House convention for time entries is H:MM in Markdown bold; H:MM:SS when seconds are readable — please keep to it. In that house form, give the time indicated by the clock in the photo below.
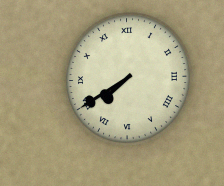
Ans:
**7:40**
